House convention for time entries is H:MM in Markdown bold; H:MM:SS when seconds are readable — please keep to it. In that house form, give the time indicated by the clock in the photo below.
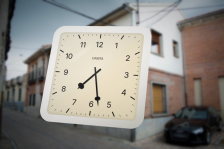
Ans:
**7:28**
